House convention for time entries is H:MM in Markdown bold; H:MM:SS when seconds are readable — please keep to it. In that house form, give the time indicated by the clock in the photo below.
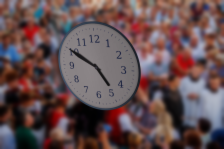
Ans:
**4:50**
